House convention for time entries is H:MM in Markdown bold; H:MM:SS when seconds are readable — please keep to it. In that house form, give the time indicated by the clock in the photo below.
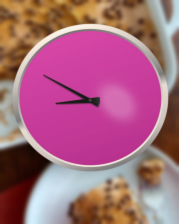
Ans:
**8:50**
